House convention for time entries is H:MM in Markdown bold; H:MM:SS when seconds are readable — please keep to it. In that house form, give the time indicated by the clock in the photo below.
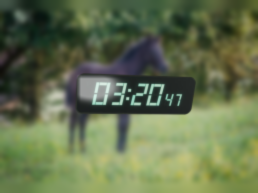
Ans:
**3:20:47**
